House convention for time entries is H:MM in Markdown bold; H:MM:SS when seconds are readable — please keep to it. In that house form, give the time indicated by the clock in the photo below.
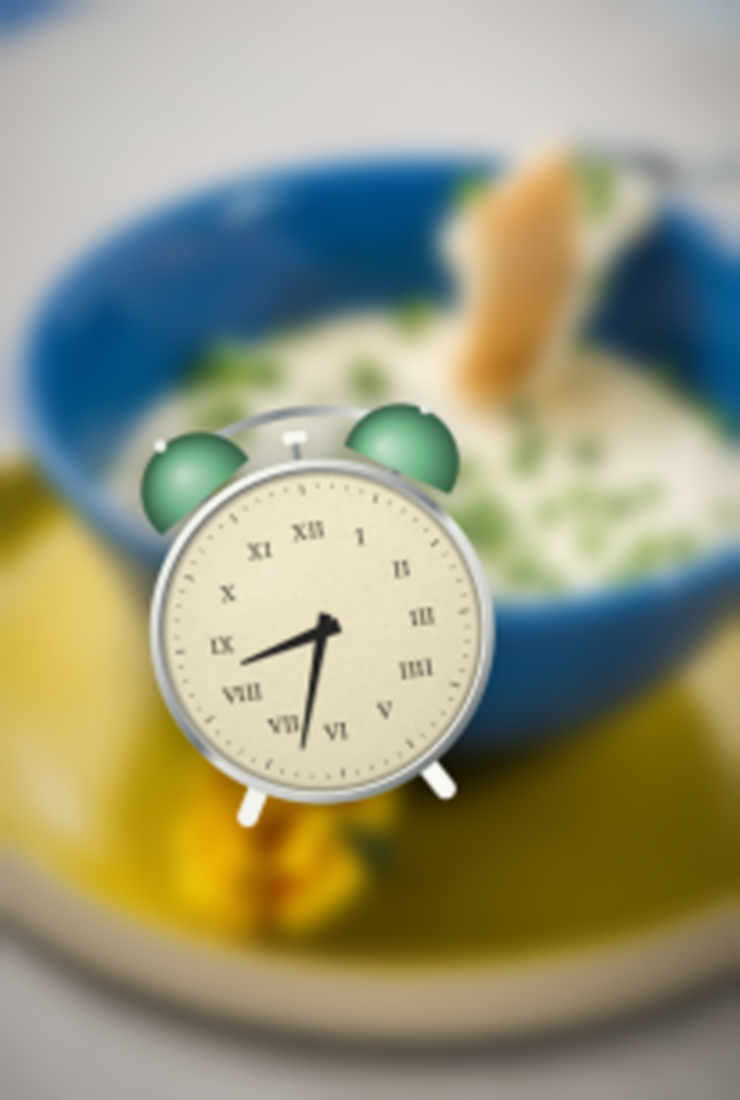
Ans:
**8:33**
